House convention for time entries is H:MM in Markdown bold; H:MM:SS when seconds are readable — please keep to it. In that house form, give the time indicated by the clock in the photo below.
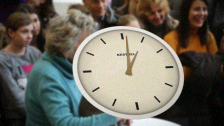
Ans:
**1:01**
